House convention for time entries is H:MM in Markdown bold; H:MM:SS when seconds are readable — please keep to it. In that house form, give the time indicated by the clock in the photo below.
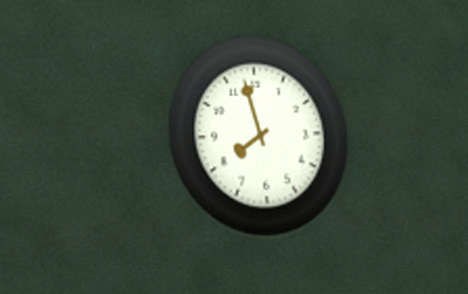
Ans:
**7:58**
